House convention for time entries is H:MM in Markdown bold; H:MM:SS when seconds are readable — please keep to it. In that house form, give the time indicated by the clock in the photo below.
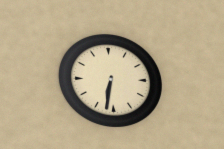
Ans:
**6:32**
